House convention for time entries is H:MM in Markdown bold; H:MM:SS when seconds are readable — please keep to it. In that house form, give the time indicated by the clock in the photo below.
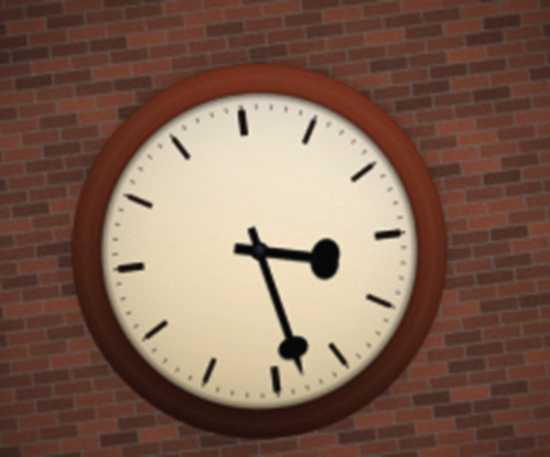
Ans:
**3:28**
